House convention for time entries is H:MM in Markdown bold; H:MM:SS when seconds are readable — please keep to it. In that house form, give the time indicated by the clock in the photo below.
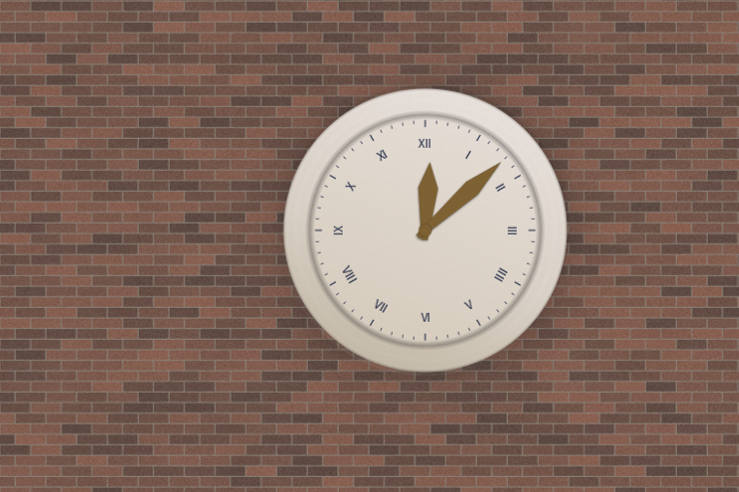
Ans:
**12:08**
